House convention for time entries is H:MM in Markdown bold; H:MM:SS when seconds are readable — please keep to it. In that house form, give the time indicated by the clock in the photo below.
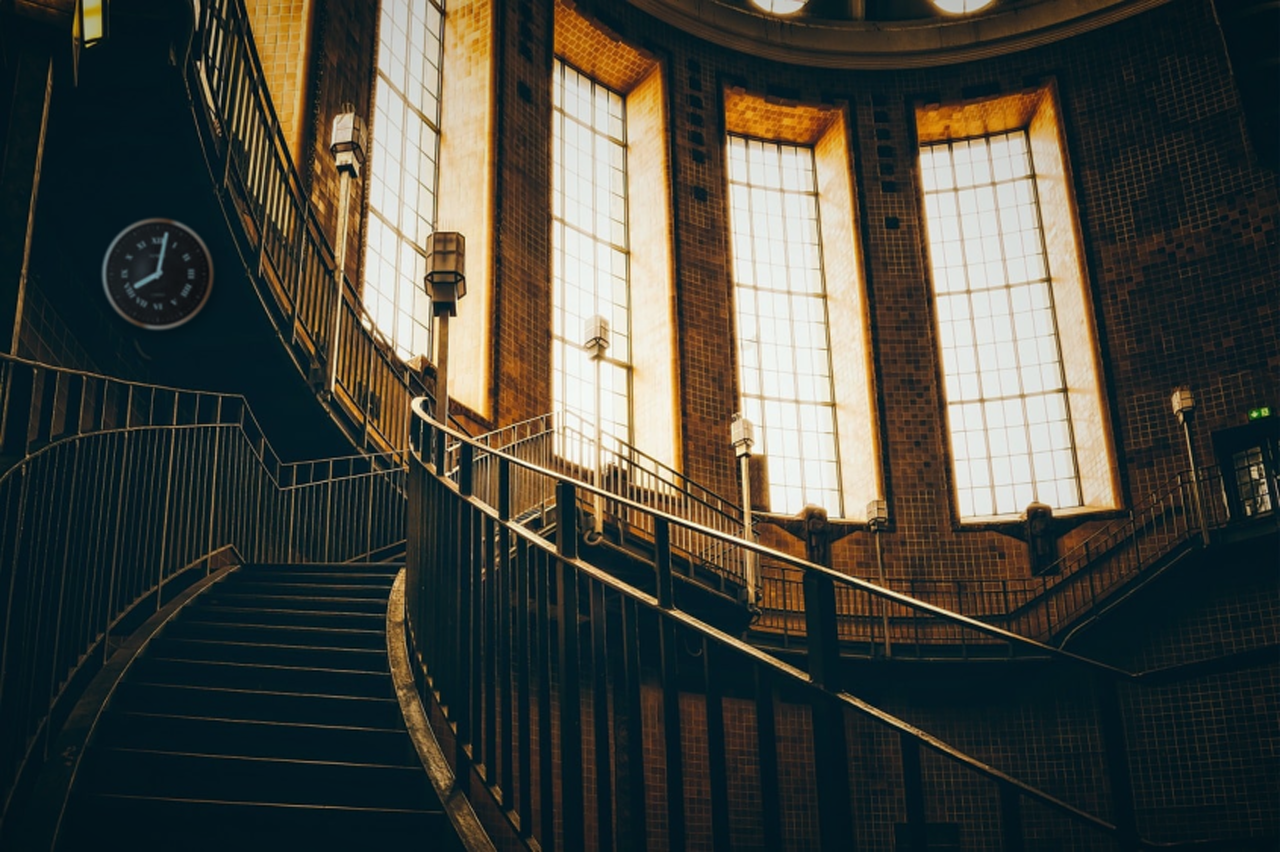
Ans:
**8:02**
